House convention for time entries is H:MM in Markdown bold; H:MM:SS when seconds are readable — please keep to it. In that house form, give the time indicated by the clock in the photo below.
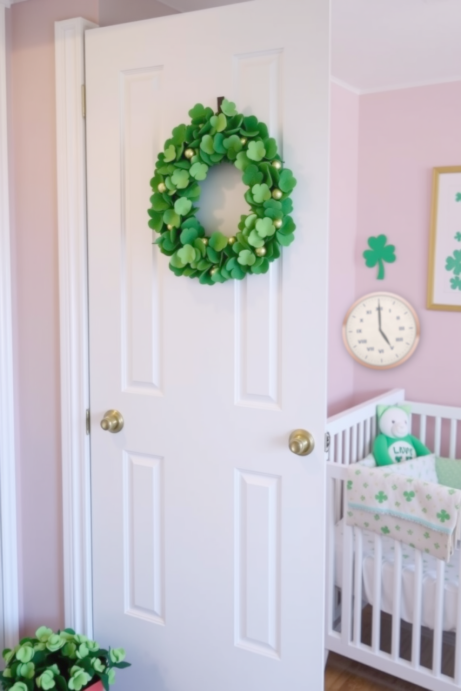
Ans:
**5:00**
